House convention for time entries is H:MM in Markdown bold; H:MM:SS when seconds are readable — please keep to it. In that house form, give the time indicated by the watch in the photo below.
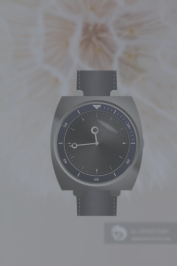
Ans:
**11:44**
